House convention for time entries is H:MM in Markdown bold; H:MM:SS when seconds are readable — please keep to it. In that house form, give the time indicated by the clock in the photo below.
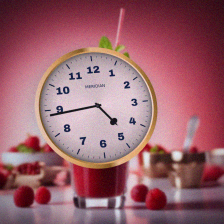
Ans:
**4:44**
